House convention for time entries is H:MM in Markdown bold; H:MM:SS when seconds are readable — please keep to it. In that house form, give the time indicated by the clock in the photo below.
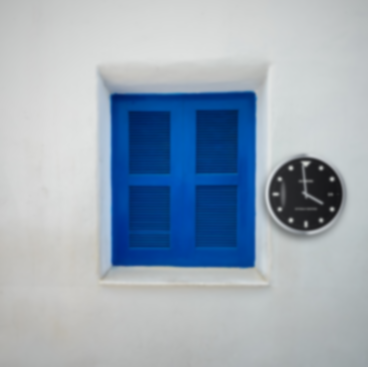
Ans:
**3:59**
